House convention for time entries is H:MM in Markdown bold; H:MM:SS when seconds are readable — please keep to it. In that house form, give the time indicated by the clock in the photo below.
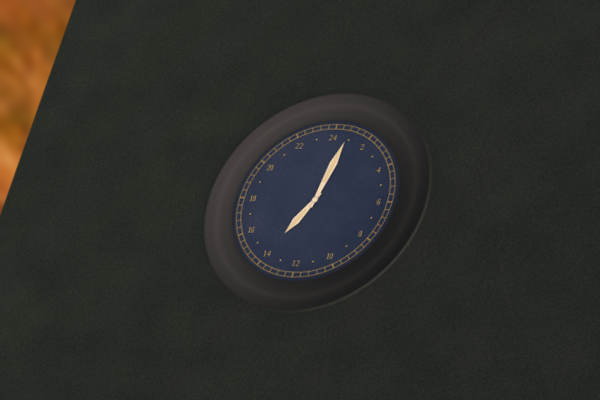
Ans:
**14:02**
